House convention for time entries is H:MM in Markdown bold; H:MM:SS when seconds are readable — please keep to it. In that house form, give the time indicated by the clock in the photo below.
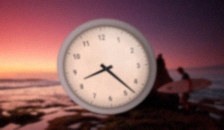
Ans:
**8:23**
